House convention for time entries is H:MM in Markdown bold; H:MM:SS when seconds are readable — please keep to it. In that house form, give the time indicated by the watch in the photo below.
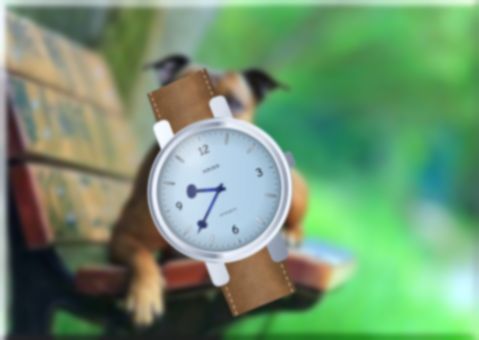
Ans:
**9:38**
